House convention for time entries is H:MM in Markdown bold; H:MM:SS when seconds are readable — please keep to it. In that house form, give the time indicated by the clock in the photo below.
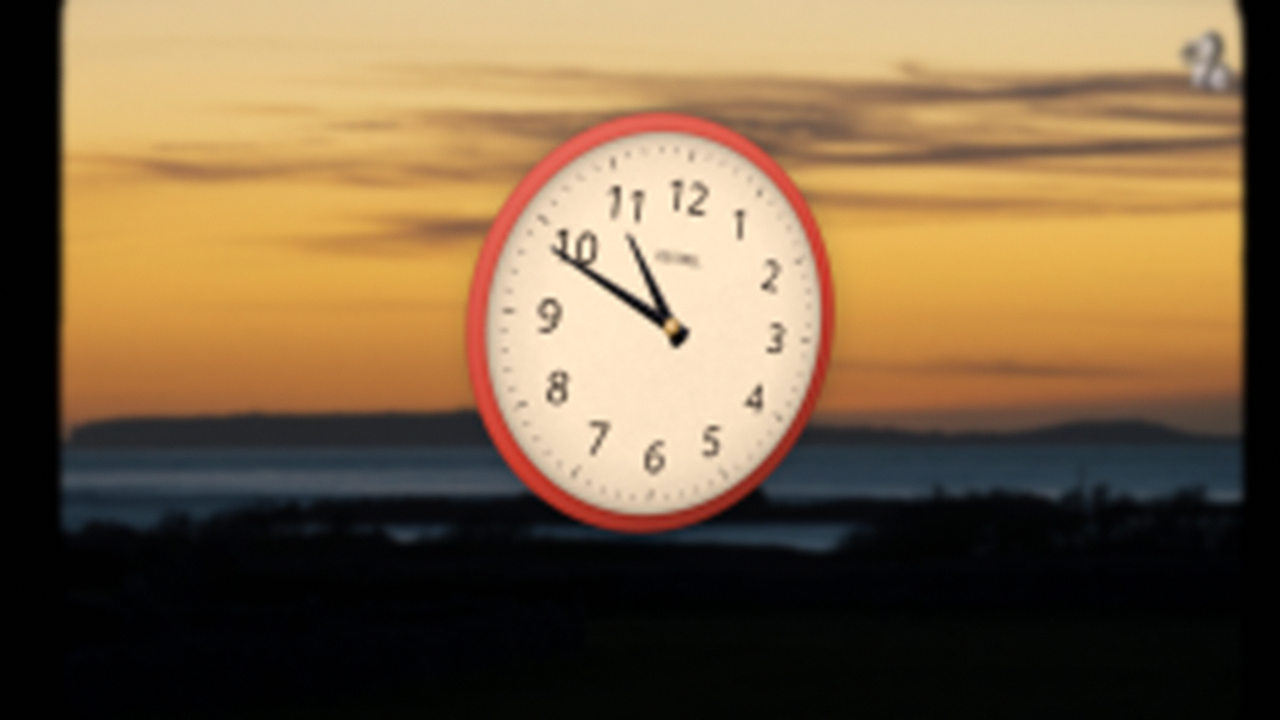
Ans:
**10:49**
